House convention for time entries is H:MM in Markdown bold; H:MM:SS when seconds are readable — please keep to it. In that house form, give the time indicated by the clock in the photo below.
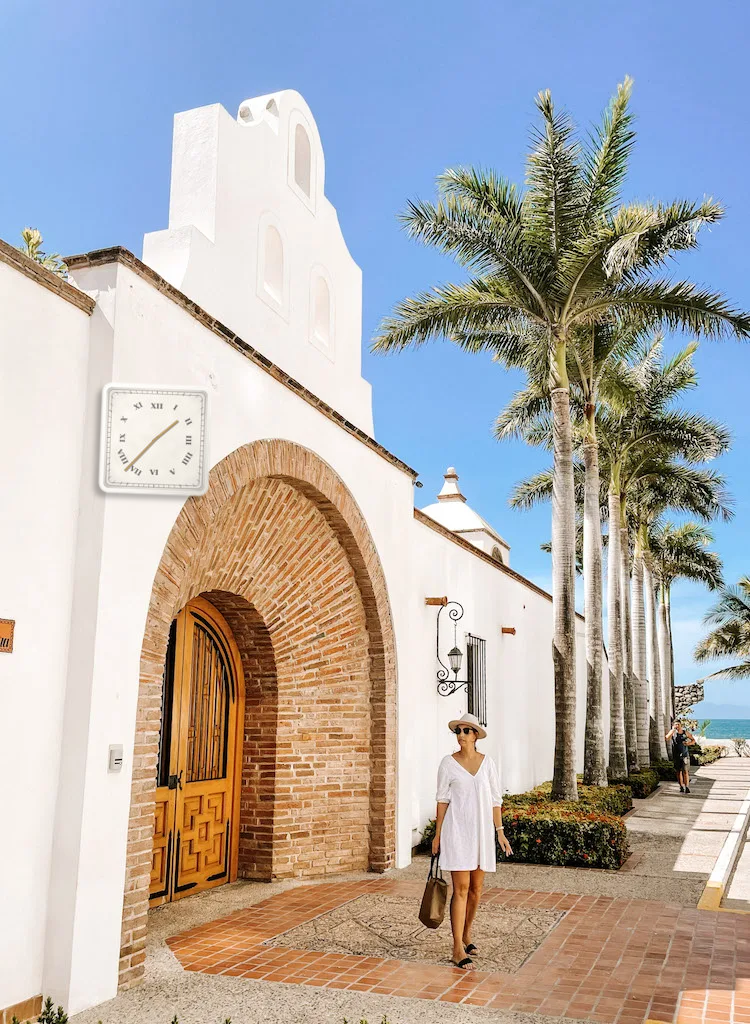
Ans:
**1:37**
